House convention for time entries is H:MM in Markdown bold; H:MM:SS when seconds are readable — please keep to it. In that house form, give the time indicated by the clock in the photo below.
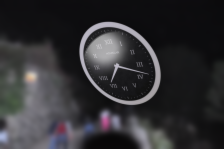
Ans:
**7:18**
